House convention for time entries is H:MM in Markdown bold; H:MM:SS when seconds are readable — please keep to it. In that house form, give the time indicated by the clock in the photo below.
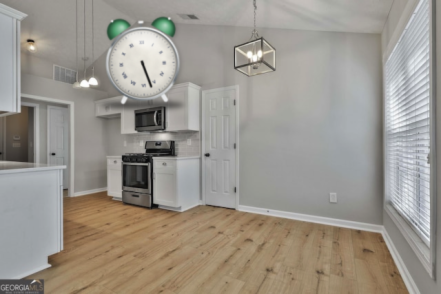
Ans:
**5:27**
